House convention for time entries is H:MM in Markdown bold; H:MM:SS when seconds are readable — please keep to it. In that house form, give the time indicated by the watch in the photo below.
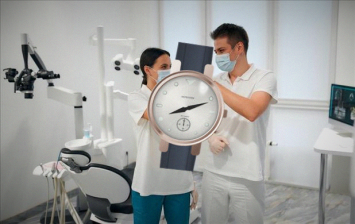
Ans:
**8:11**
